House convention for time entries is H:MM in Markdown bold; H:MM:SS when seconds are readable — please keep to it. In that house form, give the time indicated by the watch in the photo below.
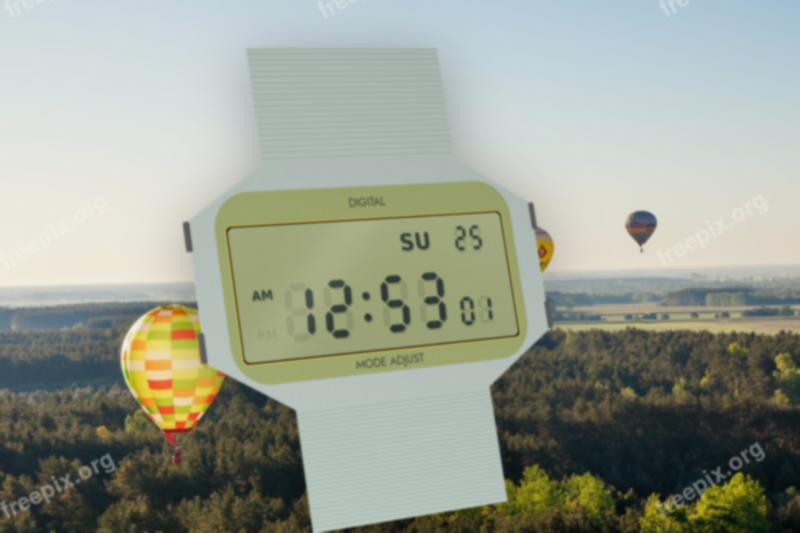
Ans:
**12:53:01**
